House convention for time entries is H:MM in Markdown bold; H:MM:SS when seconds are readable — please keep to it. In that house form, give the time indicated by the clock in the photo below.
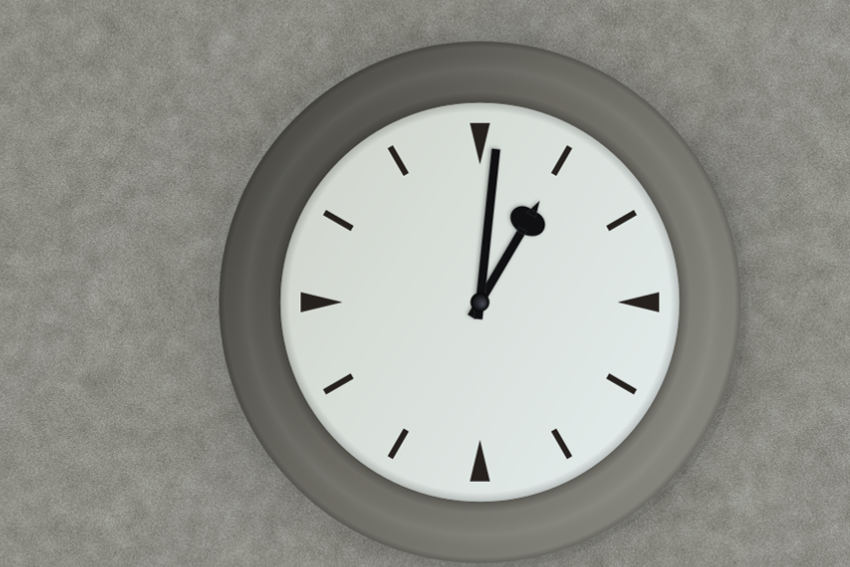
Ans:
**1:01**
